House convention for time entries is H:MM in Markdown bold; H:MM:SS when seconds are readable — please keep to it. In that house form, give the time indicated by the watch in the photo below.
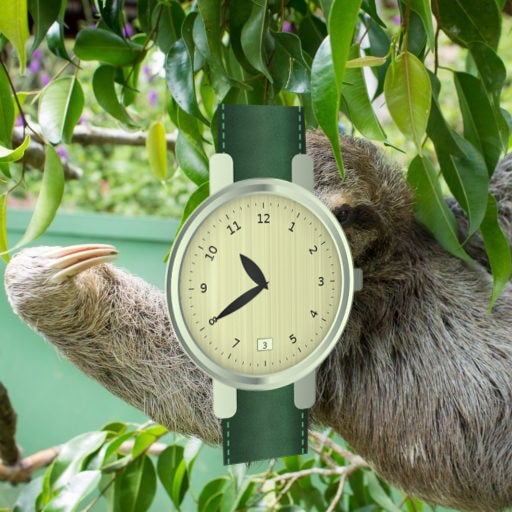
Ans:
**10:40**
